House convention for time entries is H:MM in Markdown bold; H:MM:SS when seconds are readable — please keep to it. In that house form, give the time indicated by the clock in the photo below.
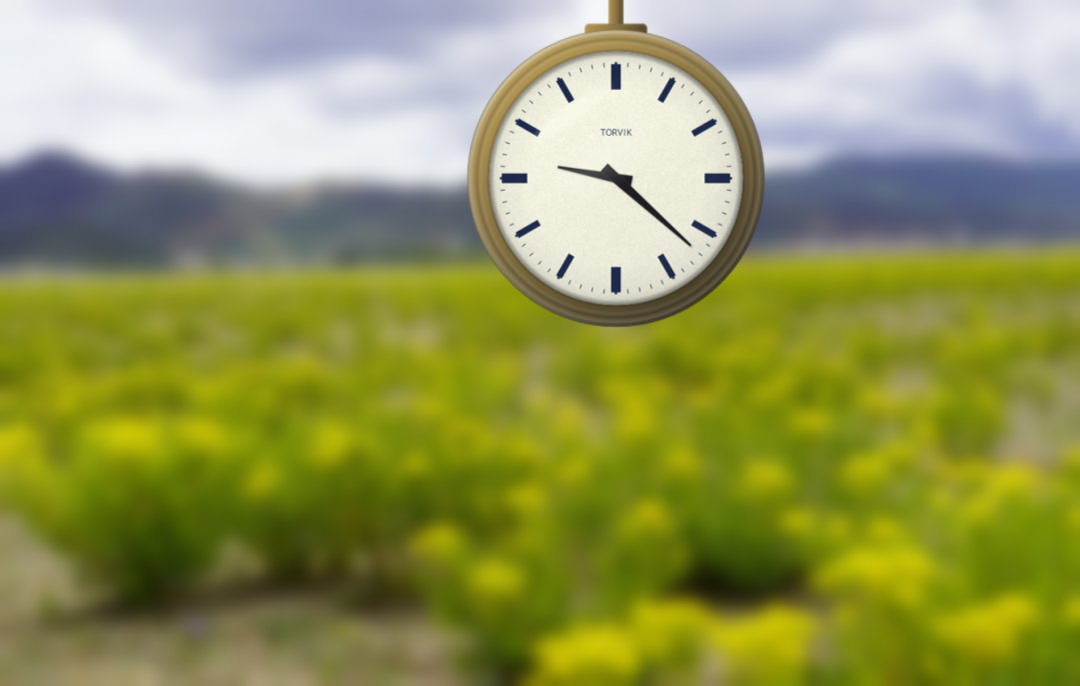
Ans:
**9:22**
